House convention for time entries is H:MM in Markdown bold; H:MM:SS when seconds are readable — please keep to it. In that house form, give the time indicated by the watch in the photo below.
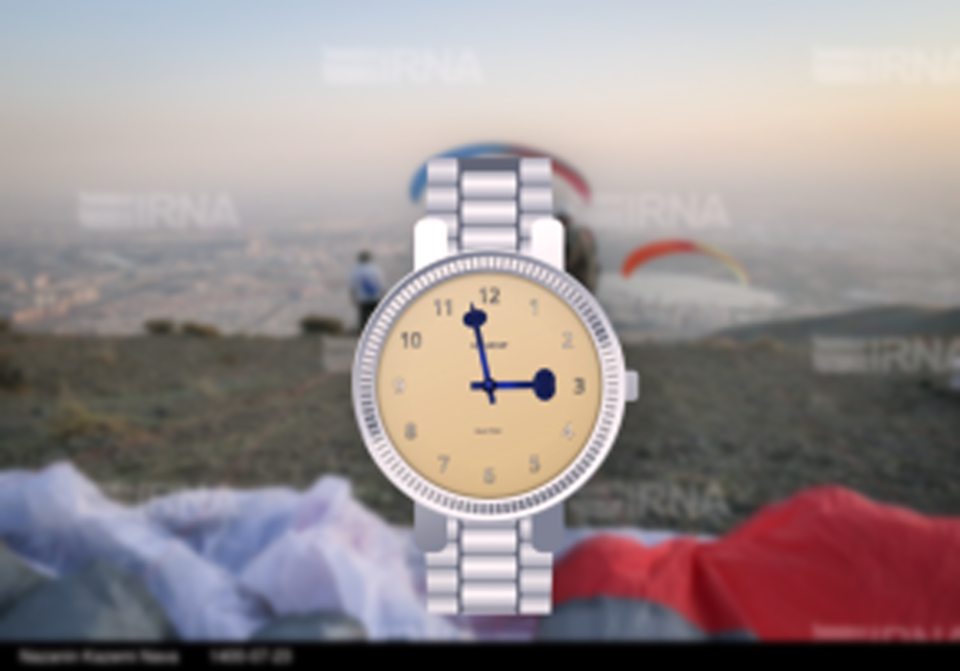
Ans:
**2:58**
